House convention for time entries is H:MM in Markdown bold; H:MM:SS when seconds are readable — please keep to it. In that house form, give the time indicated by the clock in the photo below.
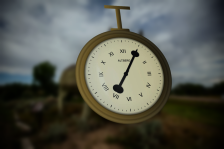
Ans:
**7:05**
